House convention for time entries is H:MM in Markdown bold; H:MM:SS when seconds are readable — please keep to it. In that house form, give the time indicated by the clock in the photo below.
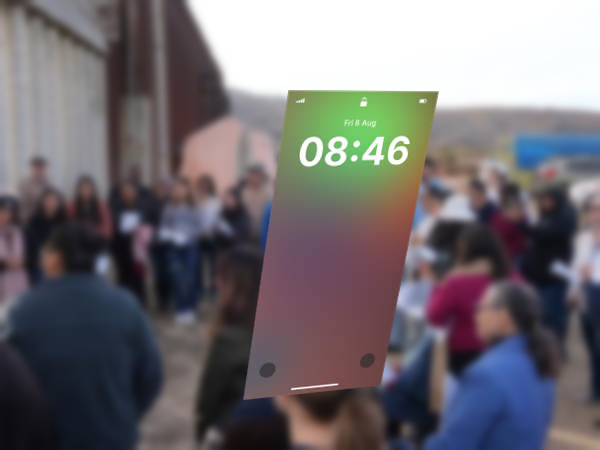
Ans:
**8:46**
